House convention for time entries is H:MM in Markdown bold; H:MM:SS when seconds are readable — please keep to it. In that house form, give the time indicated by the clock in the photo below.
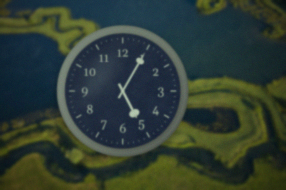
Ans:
**5:05**
